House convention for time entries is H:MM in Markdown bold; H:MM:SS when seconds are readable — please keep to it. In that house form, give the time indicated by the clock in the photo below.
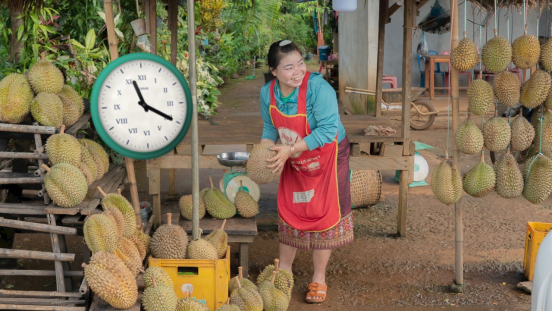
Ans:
**11:20**
